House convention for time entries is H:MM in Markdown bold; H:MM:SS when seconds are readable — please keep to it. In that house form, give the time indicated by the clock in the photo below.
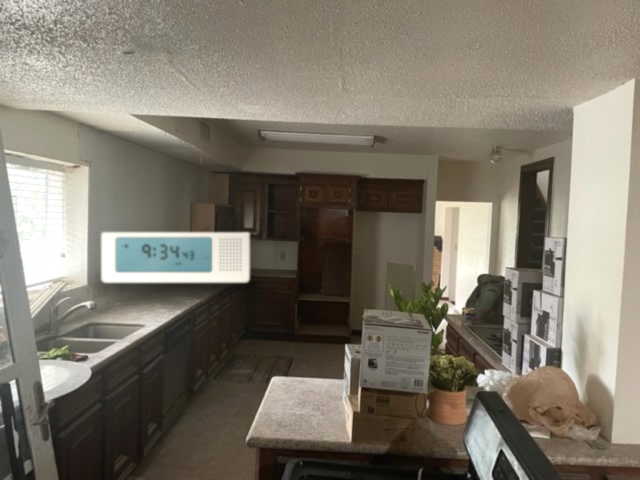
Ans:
**9:34**
